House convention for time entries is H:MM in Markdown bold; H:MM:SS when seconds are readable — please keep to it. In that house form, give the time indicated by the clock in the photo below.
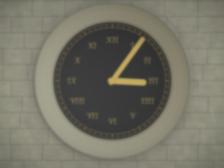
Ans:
**3:06**
